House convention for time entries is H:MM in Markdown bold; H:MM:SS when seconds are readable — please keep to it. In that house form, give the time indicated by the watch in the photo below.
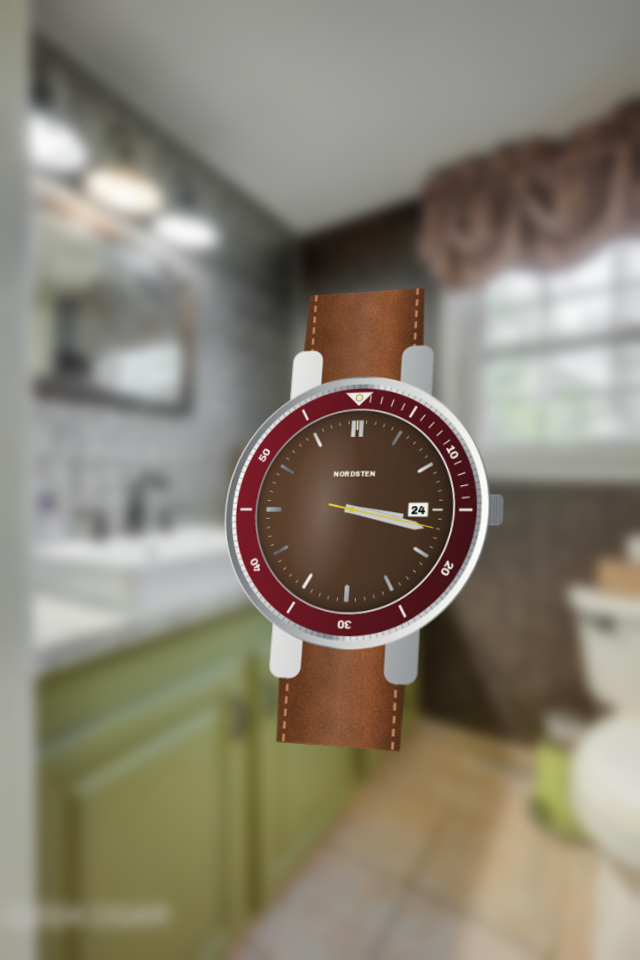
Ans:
**3:17:17**
